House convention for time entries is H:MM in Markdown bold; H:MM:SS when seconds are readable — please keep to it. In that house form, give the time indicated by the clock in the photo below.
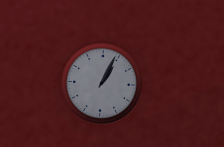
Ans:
**1:04**
